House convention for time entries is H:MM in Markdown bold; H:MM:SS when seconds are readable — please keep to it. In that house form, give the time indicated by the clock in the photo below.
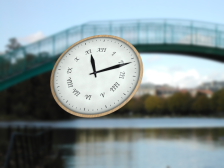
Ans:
**11:11**
